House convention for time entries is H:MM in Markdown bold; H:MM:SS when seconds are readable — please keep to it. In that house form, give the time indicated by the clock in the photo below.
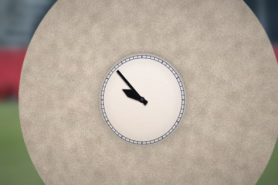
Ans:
**9:53**
